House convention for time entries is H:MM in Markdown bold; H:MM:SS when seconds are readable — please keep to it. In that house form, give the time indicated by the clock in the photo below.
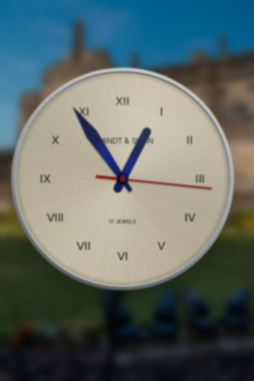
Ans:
**12:54:16**
